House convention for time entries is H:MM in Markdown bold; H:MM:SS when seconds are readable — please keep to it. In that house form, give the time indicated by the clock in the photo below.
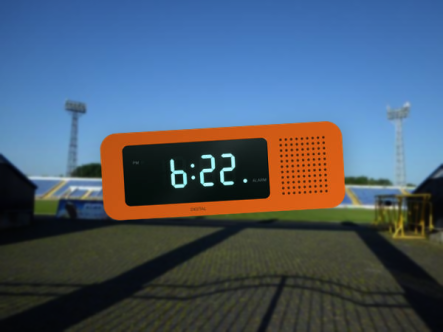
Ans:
**6:22**
